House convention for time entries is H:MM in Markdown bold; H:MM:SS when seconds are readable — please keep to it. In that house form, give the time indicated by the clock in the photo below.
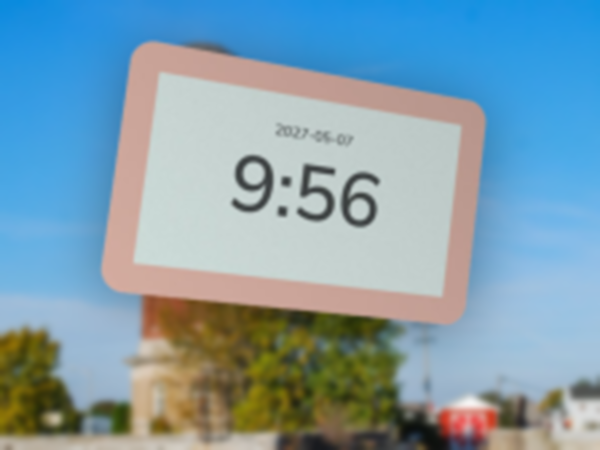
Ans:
**9:56**
